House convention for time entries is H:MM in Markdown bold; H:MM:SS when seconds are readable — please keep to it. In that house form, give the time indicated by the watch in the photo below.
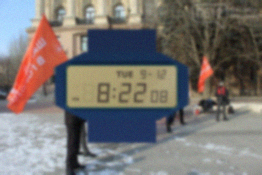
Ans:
**8:22:08**
